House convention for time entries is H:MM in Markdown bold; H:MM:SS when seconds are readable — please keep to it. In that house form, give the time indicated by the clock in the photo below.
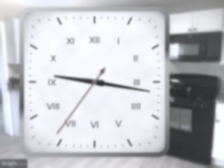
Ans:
**9:16:36**
